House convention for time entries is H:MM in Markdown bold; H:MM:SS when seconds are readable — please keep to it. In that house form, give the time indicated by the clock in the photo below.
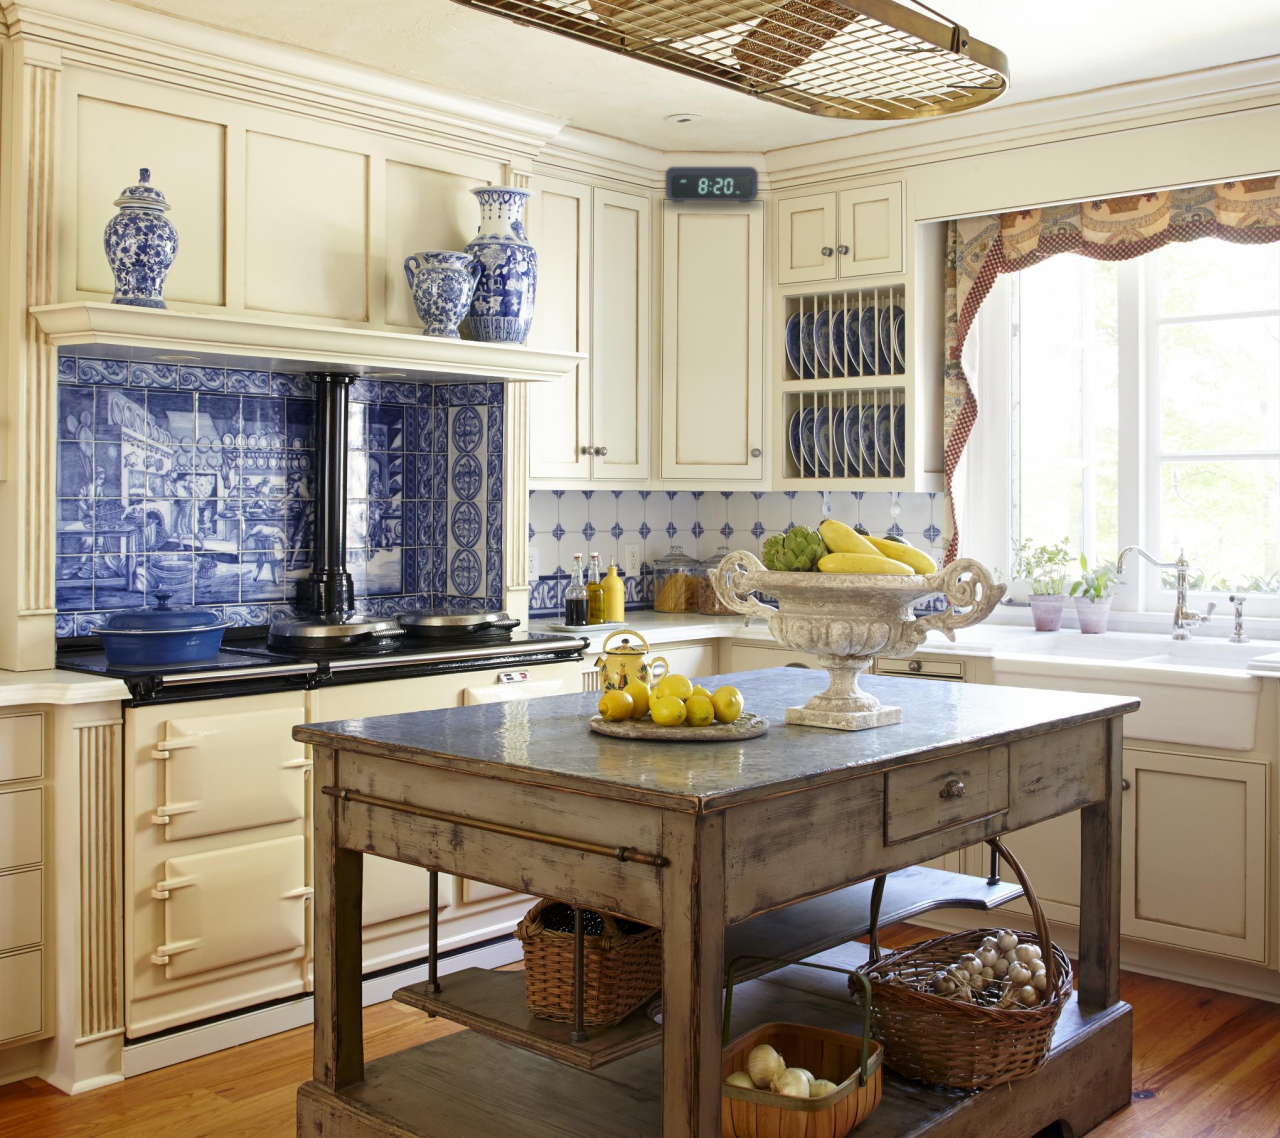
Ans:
**8:20**
